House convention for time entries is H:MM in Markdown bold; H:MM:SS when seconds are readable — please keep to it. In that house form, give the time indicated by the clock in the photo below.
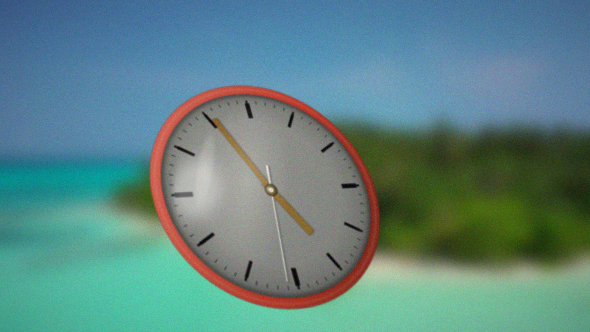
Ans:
**4:55:31**
